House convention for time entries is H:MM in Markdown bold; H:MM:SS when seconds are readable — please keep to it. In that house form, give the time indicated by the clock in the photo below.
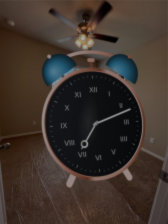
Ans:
**7:12**
